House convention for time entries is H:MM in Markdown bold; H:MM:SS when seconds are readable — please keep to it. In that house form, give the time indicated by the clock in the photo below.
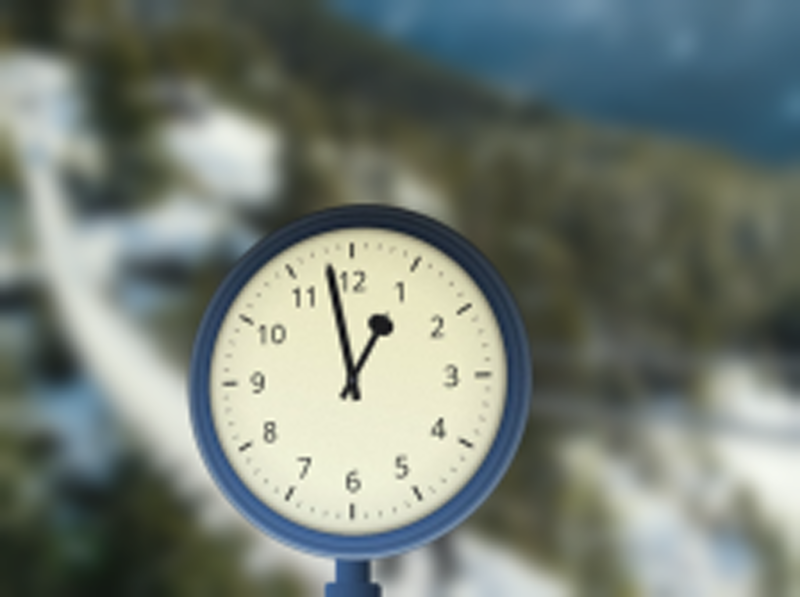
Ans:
**12:58**
